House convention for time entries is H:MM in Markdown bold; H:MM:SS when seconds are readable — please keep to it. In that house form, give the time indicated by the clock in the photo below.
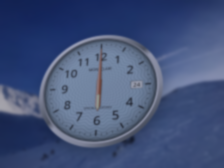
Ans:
**6:00**
